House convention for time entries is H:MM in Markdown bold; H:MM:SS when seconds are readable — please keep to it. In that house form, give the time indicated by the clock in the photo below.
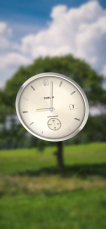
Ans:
**9:02**
